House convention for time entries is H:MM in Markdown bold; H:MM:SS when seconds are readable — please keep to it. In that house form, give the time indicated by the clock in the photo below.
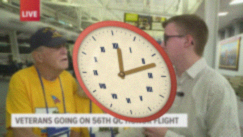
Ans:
**12:12**
